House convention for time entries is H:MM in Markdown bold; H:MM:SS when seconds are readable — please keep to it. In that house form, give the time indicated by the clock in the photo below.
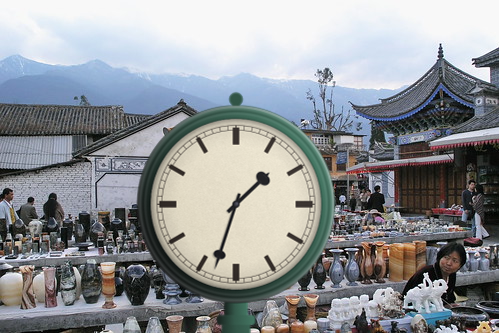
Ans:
**1:33**
